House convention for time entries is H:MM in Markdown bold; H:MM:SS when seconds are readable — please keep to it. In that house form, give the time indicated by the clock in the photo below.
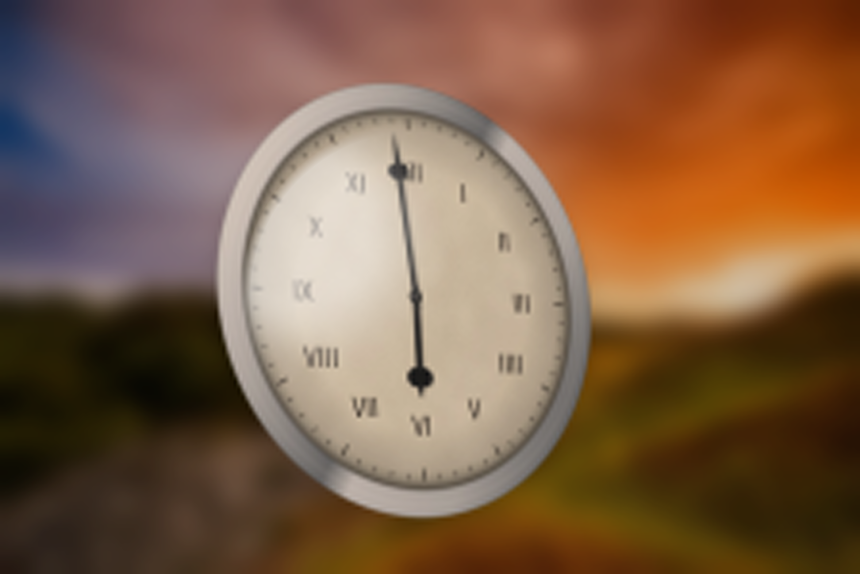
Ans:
**5:59**
